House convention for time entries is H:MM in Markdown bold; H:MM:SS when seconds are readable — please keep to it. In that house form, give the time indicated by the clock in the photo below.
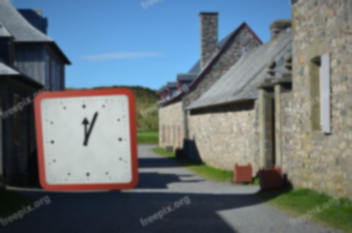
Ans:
**12:04**
